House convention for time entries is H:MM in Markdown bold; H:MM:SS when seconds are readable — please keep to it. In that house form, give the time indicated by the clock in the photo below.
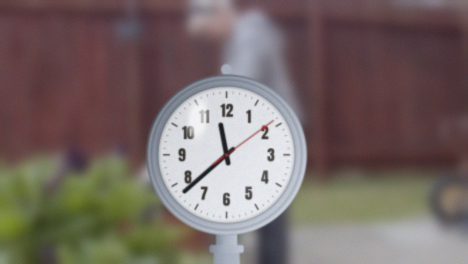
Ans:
**11:38:09**
